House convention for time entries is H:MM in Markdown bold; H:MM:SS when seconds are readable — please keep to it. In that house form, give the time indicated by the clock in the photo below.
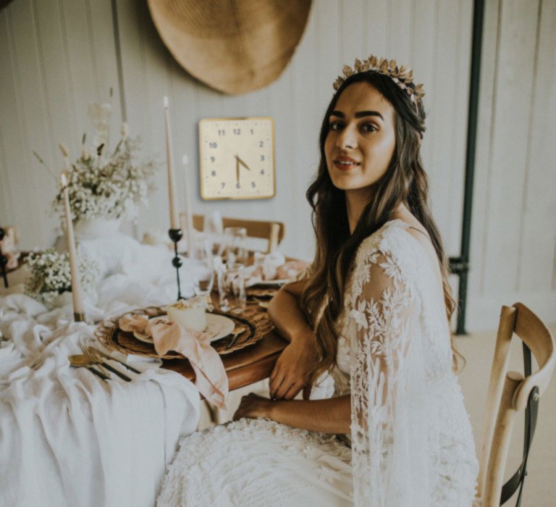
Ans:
**4:30**
